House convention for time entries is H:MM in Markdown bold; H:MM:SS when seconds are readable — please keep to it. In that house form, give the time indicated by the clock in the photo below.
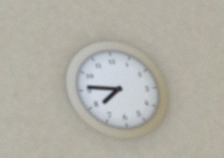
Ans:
**7:46**
